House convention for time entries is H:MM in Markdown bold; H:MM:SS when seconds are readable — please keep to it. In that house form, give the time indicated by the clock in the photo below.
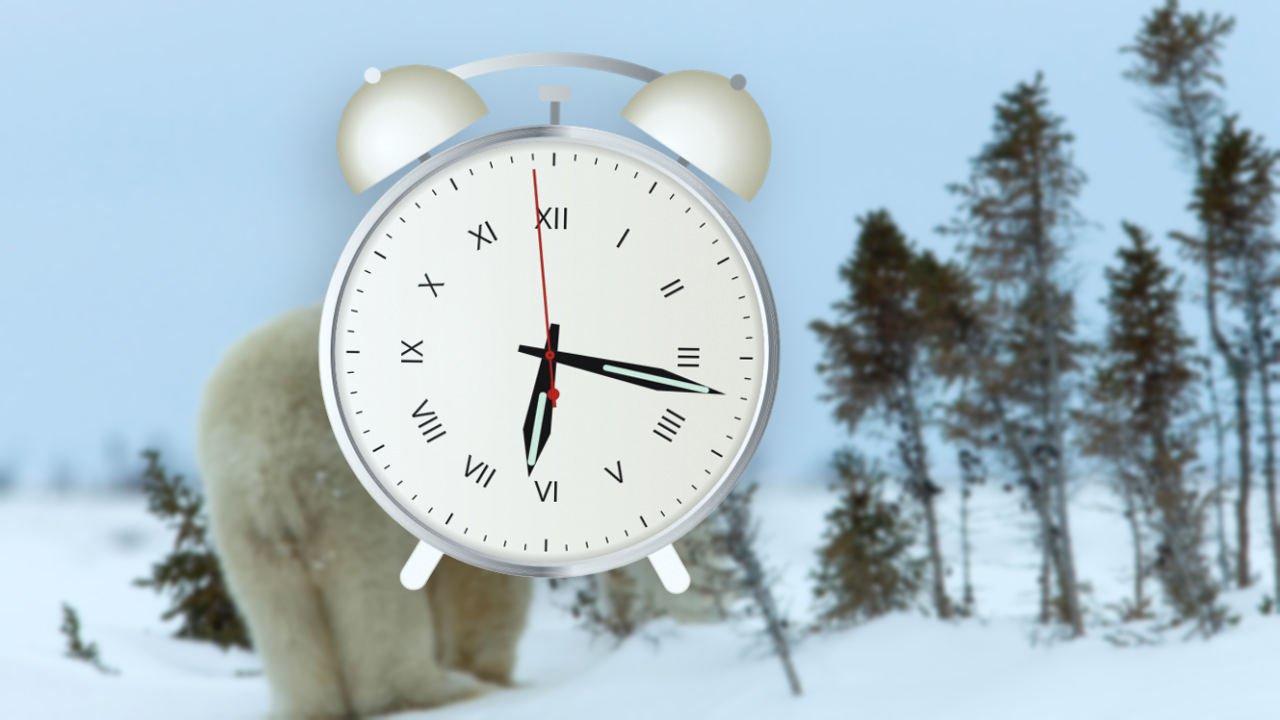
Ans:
**6:16:59**
